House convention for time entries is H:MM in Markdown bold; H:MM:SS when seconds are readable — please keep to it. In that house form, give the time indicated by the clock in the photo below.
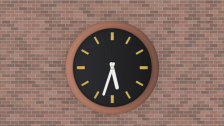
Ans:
**5:33**
